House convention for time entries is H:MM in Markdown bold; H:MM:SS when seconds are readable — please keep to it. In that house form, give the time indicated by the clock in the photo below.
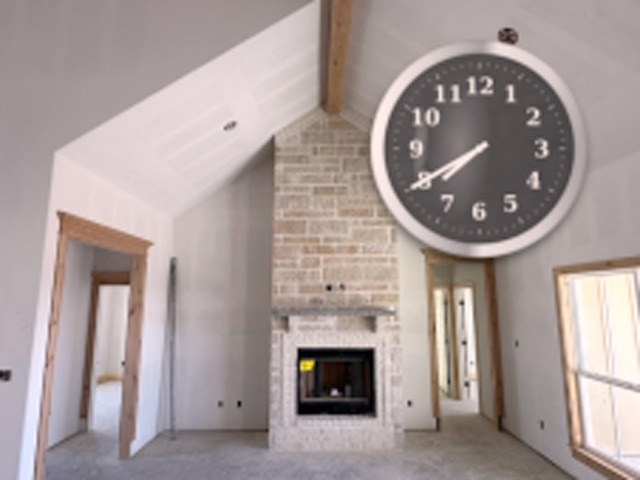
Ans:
**7:40**
